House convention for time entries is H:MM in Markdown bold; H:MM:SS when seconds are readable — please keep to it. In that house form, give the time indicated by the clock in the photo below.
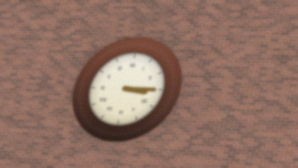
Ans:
**3:15**
